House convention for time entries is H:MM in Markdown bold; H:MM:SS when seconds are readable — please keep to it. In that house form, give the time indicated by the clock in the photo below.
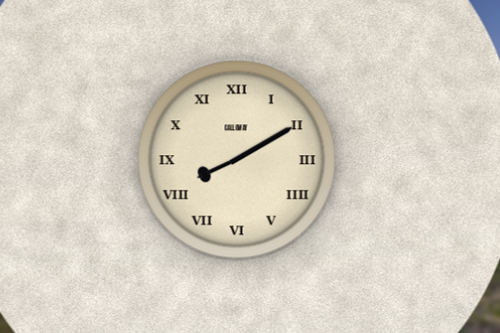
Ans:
**8:10**
